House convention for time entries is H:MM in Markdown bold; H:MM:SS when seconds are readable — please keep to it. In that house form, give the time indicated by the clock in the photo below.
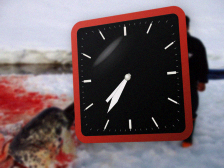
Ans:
**7:36**
